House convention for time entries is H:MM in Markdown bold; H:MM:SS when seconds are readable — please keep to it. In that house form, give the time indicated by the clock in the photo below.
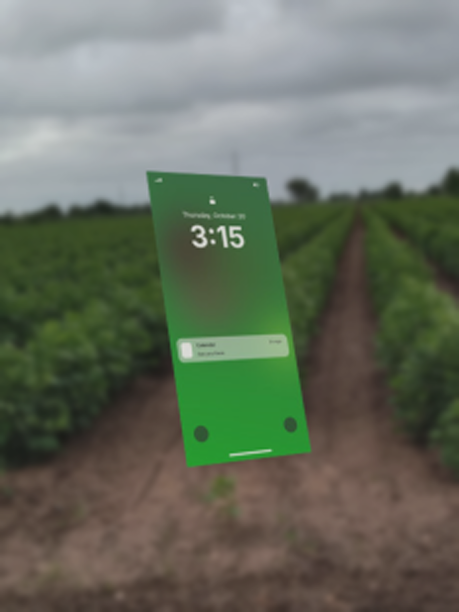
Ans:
**3:15**
